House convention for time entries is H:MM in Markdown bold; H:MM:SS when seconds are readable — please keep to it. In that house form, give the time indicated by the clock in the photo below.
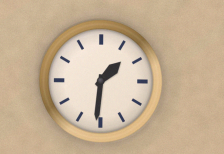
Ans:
**1:31**
